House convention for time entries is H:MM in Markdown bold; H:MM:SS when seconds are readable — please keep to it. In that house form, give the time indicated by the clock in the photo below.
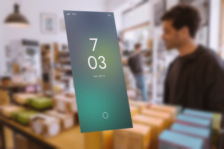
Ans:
**7:03**
